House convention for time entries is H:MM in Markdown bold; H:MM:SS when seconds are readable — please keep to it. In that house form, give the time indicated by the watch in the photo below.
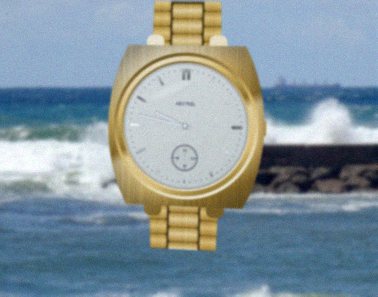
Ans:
**9:47**
